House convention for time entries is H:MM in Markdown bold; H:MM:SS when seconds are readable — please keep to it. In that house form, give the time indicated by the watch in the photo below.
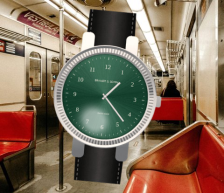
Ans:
**1:23**
